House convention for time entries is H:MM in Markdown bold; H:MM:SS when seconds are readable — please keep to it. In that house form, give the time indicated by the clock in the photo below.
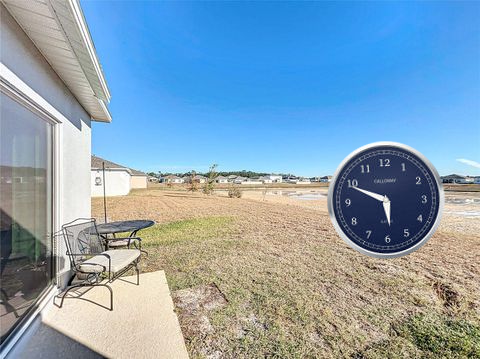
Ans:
**5:49**
